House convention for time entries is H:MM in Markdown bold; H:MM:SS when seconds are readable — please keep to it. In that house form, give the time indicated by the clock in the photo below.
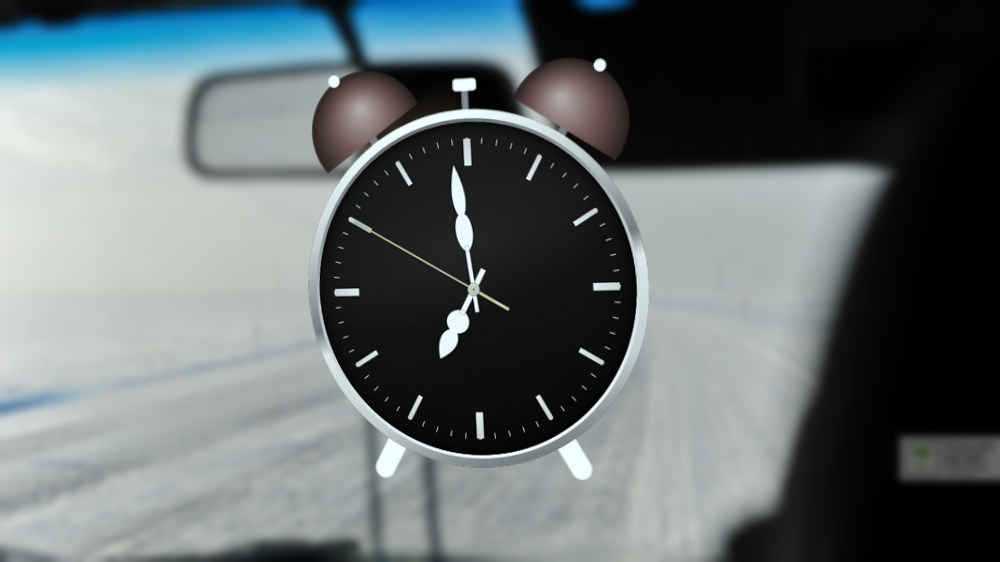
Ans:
**6:58:50**
